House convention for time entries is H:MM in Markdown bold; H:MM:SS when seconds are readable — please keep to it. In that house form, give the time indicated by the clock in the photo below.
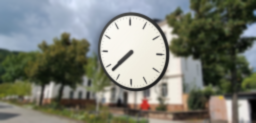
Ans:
**7:38**
